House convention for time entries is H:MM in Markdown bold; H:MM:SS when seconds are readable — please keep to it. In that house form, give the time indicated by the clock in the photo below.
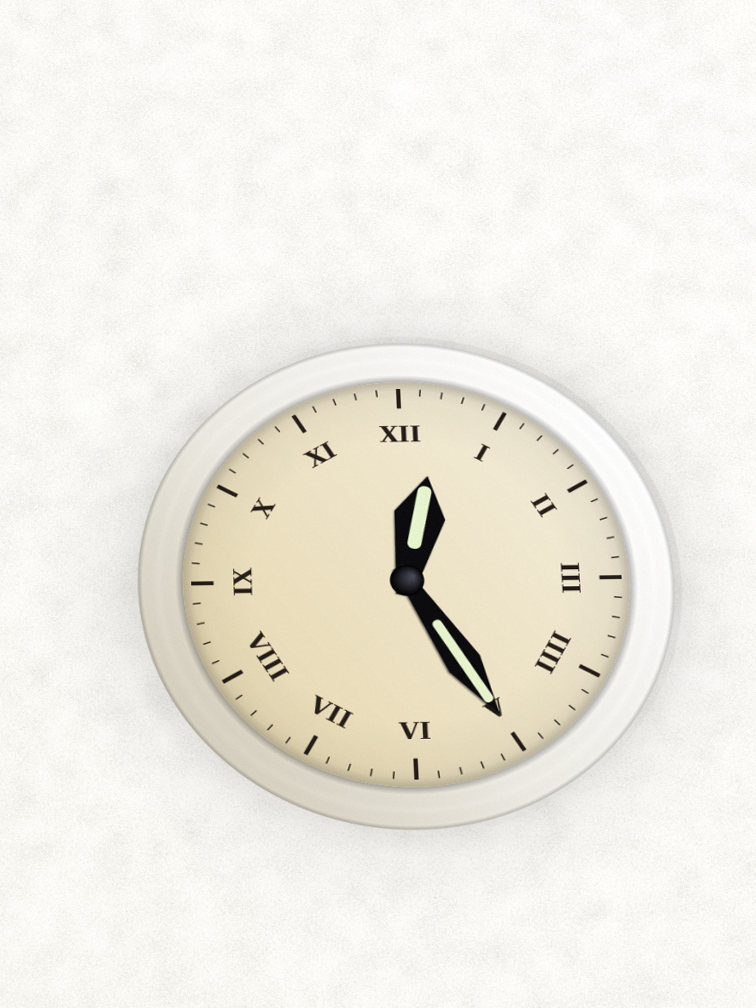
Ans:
**12:25**
